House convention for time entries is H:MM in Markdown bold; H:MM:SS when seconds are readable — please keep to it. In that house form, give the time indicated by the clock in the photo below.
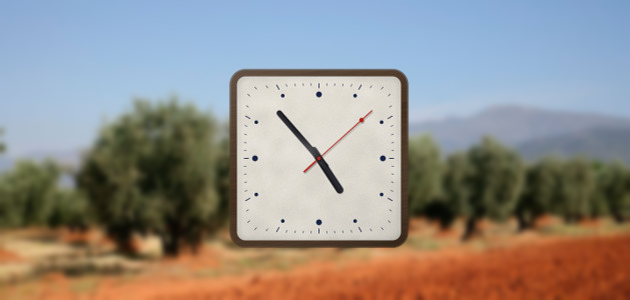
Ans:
**4:53:08**
